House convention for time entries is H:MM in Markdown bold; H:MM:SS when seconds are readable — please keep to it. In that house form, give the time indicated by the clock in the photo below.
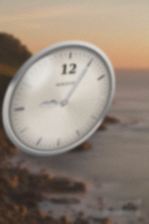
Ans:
**9:05**
